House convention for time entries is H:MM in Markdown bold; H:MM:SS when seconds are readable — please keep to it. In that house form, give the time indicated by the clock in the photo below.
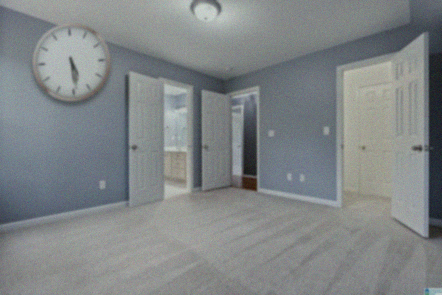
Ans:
**5:29**
